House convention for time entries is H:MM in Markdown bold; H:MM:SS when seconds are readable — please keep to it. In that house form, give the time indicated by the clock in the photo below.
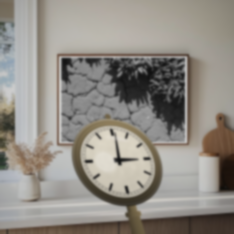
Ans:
**3:01**
